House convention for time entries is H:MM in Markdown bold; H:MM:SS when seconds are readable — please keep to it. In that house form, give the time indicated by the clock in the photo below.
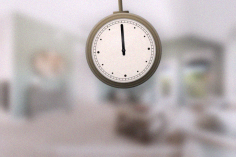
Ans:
**12:00**
